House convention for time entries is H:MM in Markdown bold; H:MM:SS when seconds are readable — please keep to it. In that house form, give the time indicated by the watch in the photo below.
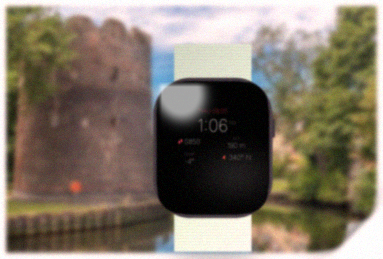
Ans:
**1:06**
